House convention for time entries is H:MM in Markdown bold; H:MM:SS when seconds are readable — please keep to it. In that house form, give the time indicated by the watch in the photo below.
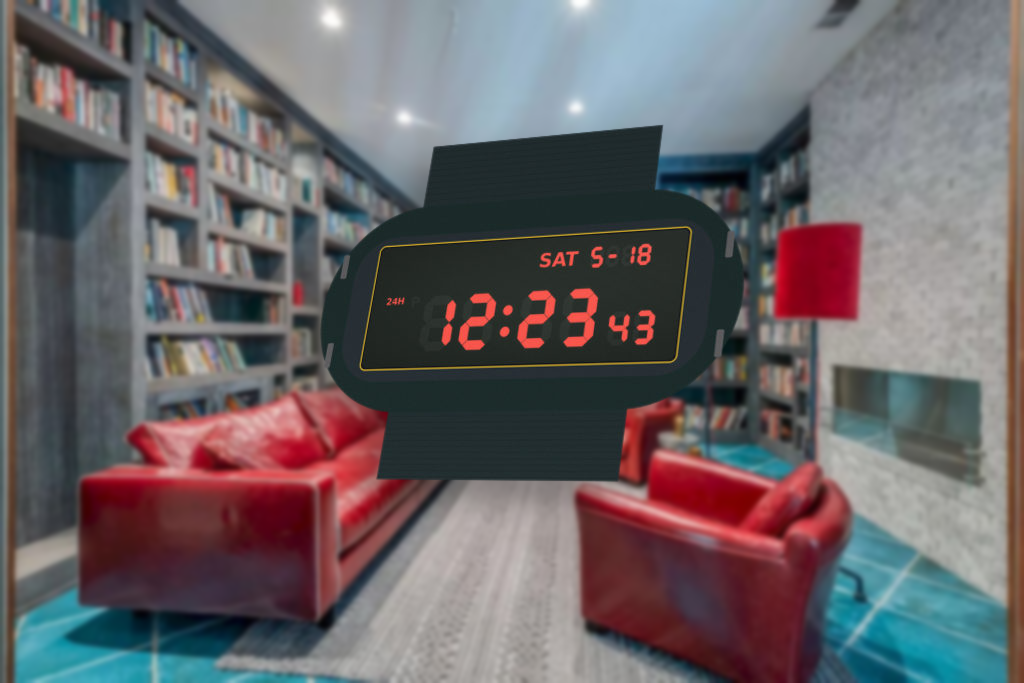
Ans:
**12:23:43**
